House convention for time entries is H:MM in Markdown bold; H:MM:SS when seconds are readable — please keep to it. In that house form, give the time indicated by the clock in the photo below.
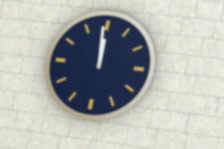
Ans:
**11:59**
